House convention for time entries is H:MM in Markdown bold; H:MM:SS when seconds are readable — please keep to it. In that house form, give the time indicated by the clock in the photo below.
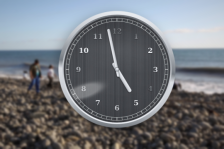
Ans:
**4:58**
